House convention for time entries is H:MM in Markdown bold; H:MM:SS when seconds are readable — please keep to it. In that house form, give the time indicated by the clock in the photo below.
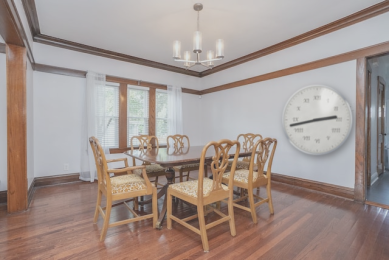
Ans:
**2:43**
